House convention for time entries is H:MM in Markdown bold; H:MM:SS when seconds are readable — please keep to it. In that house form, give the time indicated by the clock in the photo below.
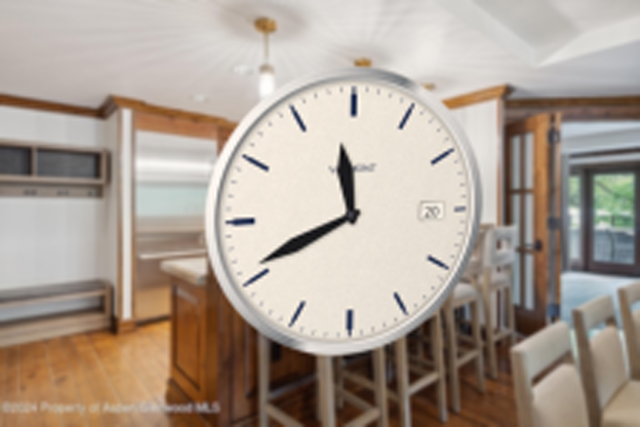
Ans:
**11:41**
